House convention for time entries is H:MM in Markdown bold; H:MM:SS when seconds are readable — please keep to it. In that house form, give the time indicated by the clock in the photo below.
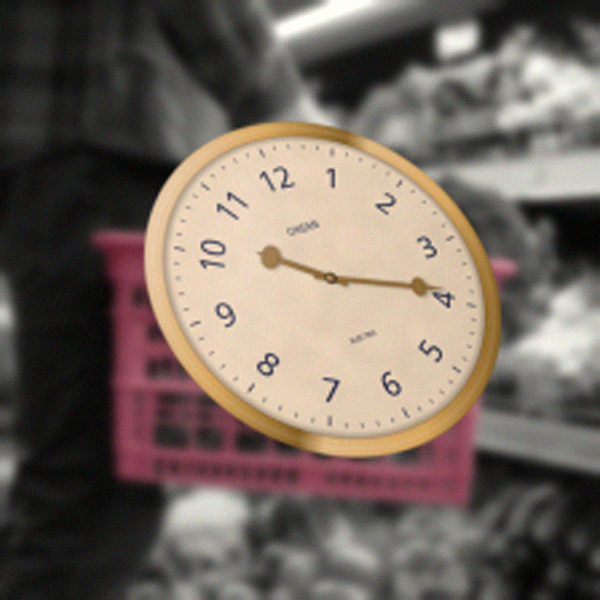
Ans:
**10:19**
